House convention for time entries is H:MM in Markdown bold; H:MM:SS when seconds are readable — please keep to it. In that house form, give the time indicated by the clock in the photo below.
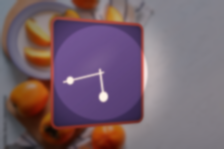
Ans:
**5:43**
